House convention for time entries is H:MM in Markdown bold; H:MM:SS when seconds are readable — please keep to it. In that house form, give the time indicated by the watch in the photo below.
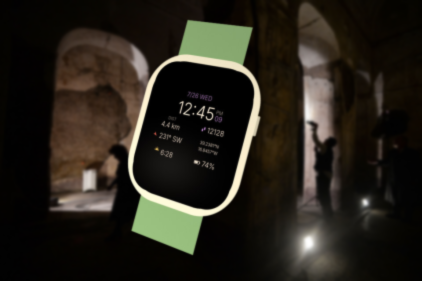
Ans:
**12:45**
